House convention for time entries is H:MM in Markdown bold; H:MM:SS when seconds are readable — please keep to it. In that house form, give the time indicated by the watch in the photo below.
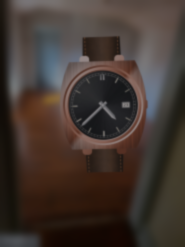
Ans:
**4:38**
